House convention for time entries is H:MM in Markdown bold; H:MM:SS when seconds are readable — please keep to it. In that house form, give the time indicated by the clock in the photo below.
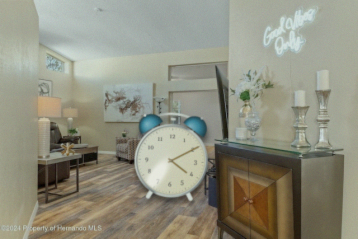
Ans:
**4:10**
